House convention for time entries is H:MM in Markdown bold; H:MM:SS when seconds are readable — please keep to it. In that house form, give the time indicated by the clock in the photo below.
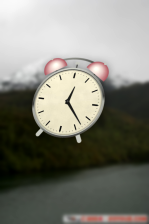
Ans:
**12:23**
